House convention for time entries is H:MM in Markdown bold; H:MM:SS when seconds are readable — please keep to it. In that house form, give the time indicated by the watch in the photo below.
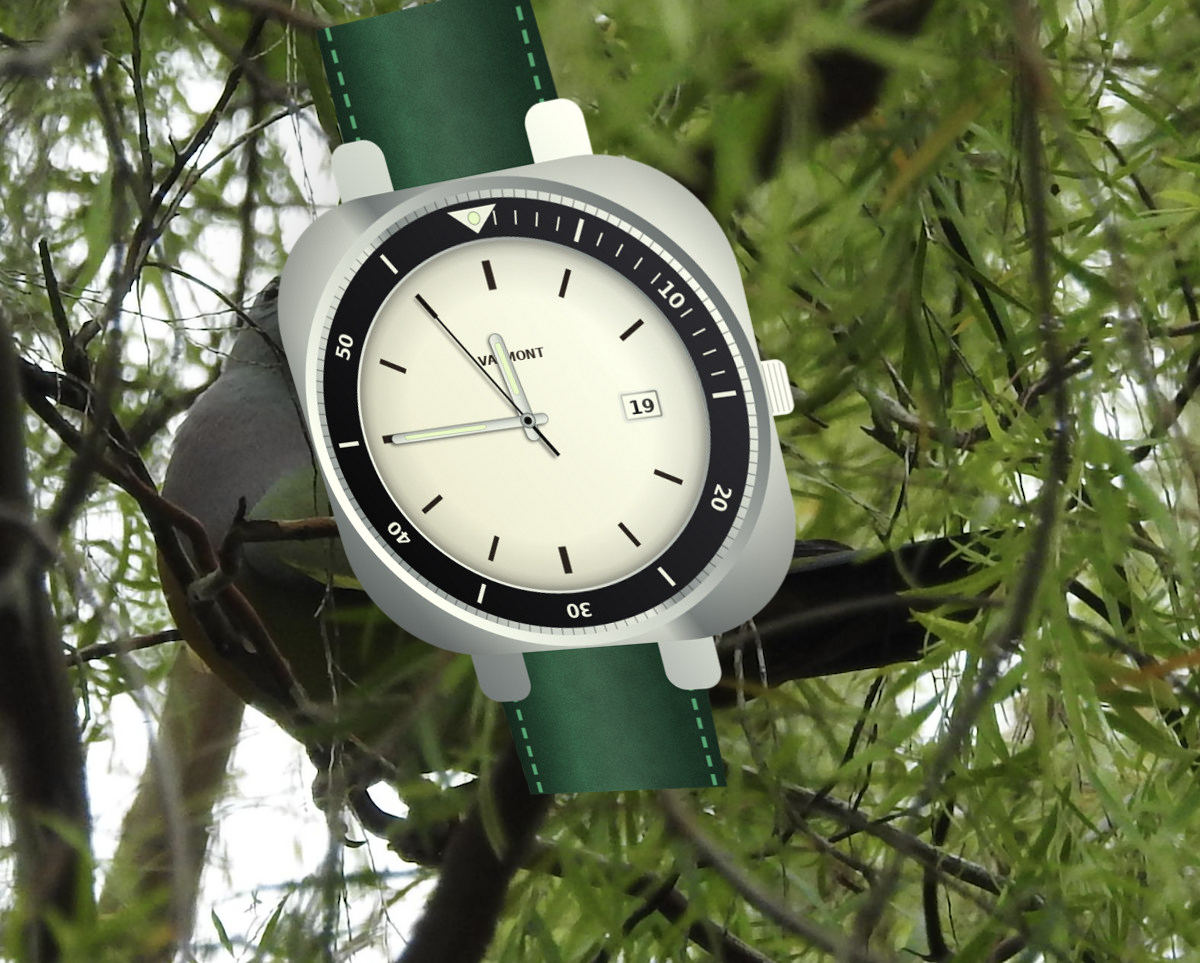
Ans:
**11:44:55**
